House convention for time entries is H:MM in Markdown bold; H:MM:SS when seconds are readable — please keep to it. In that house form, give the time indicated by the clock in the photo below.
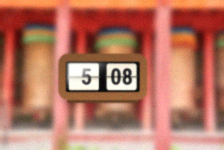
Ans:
**5:08**
